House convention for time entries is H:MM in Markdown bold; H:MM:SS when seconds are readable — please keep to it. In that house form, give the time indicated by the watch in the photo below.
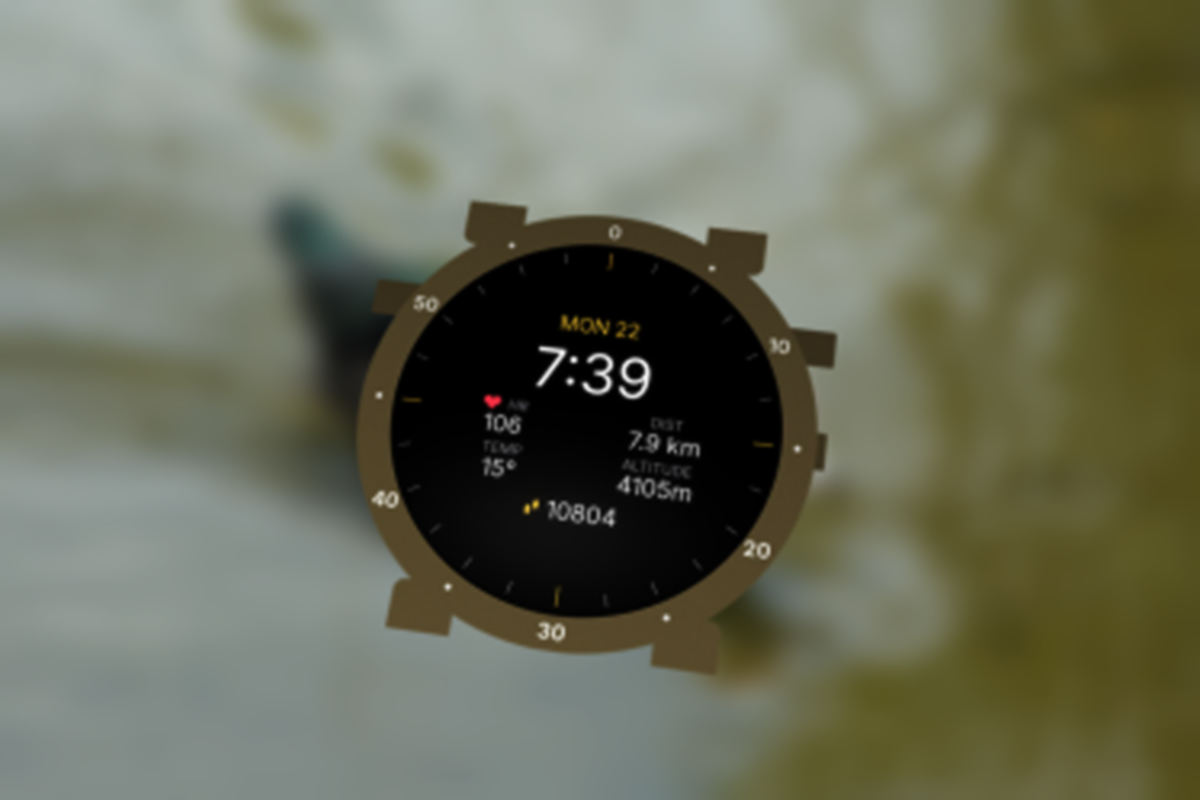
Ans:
**7:39**
